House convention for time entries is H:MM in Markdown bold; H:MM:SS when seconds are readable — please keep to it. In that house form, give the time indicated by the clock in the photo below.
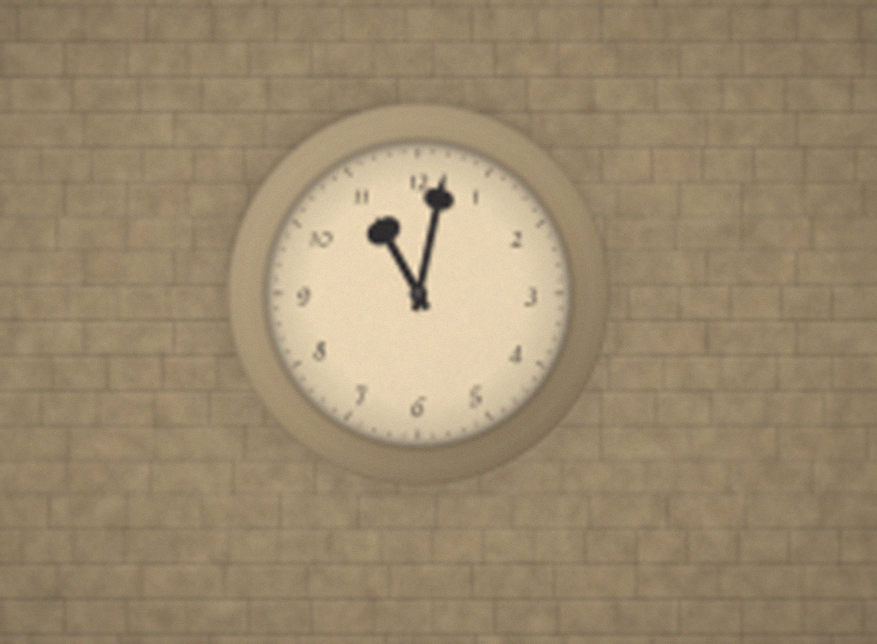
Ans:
**11:02**
